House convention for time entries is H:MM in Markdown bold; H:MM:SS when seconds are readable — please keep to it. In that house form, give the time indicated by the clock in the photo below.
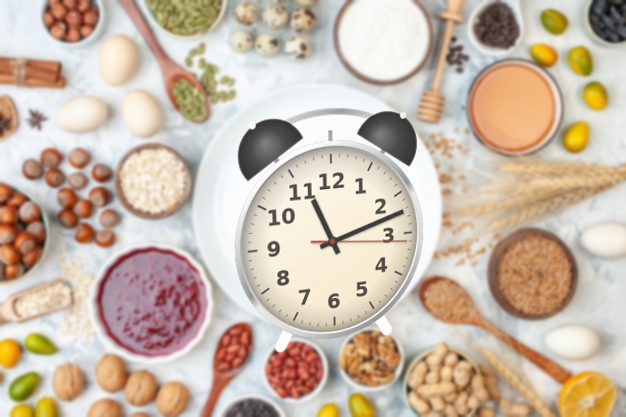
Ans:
**11:12:16**
